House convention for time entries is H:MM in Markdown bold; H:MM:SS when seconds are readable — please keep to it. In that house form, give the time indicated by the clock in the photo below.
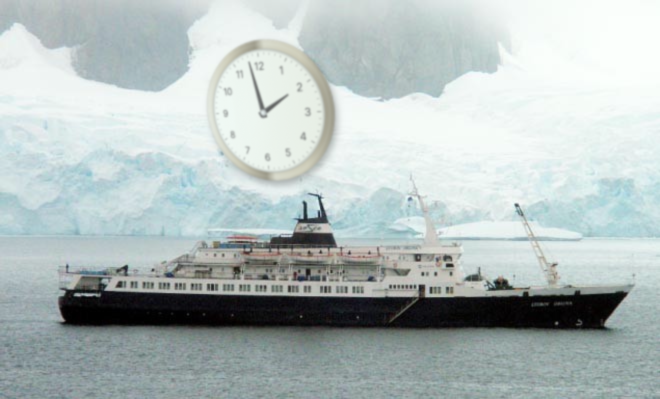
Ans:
**1:58**
